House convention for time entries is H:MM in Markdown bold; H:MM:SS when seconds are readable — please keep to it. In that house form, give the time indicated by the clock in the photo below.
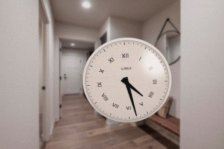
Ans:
**4:28**
